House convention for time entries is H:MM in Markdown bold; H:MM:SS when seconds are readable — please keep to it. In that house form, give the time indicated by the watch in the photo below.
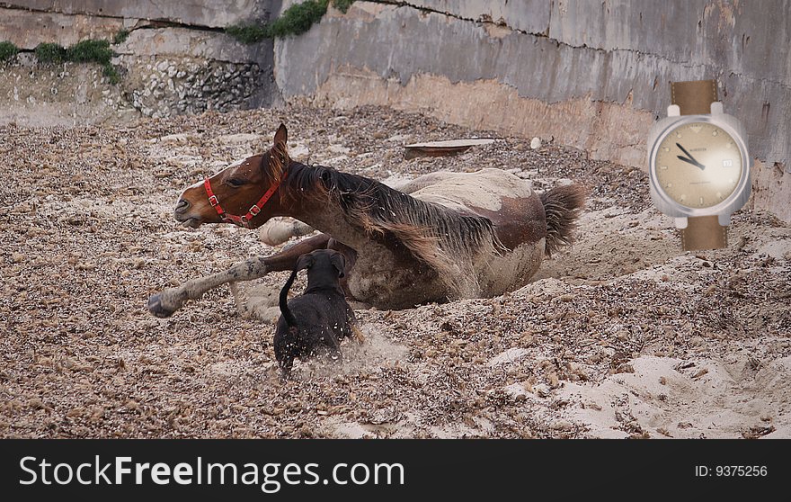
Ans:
**9:53**
